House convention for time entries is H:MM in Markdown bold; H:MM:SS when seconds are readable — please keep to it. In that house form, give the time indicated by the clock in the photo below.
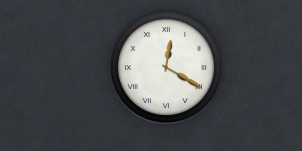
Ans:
**12:20**
